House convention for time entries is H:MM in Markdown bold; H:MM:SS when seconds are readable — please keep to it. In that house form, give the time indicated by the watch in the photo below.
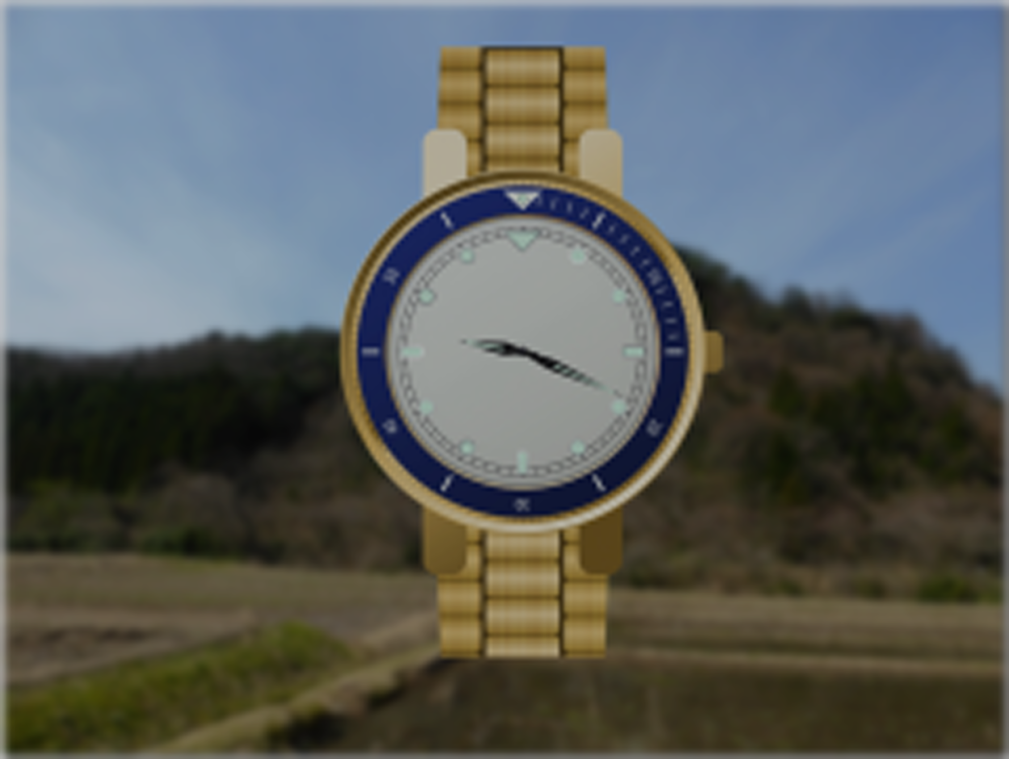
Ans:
**9:19**
